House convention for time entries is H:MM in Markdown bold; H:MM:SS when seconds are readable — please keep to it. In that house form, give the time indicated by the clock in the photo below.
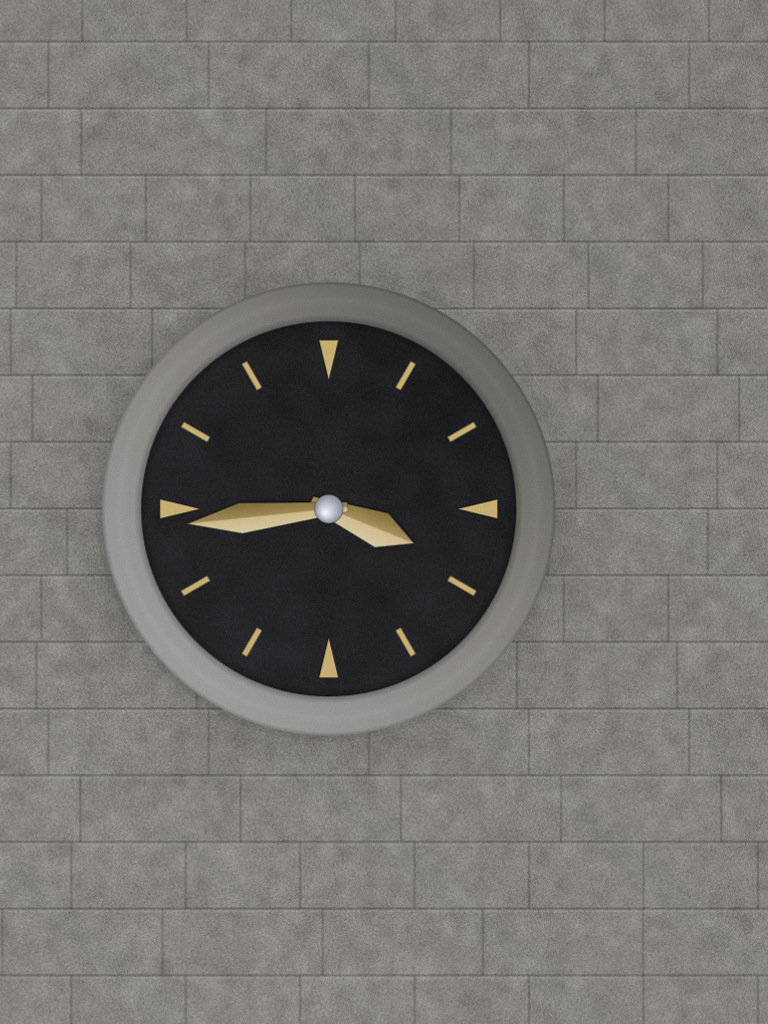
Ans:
**3:44**
